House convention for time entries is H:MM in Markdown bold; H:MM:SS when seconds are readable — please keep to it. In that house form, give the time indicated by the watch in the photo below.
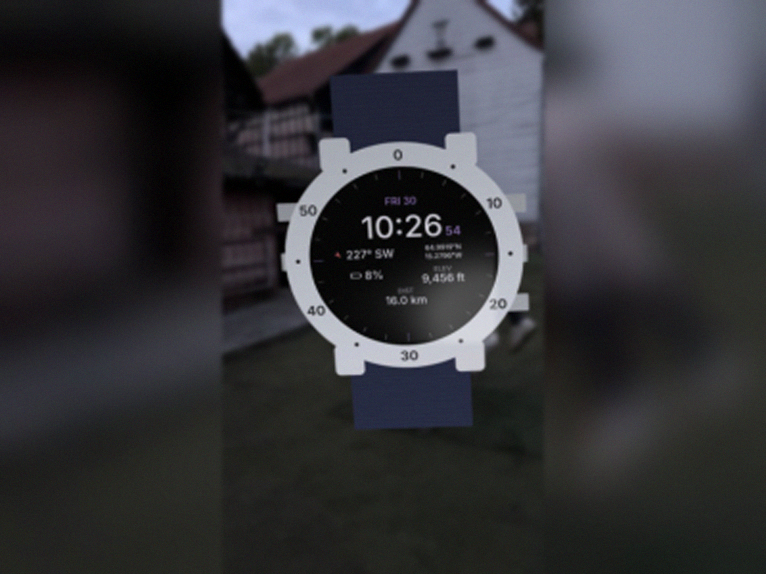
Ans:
**10:26**
